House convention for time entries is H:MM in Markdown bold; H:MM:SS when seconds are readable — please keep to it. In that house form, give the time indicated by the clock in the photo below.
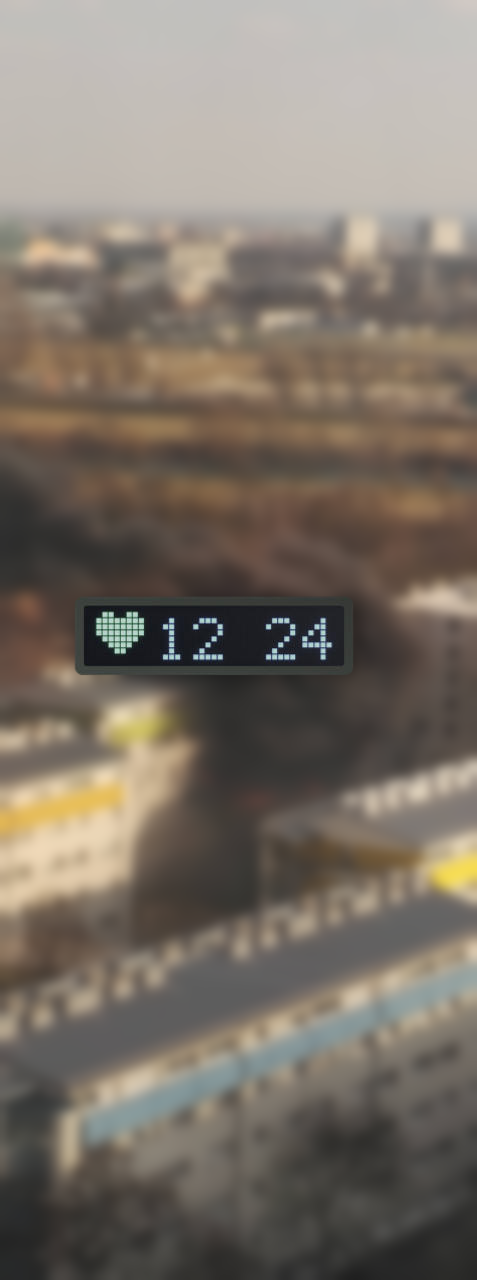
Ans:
**12:24**
